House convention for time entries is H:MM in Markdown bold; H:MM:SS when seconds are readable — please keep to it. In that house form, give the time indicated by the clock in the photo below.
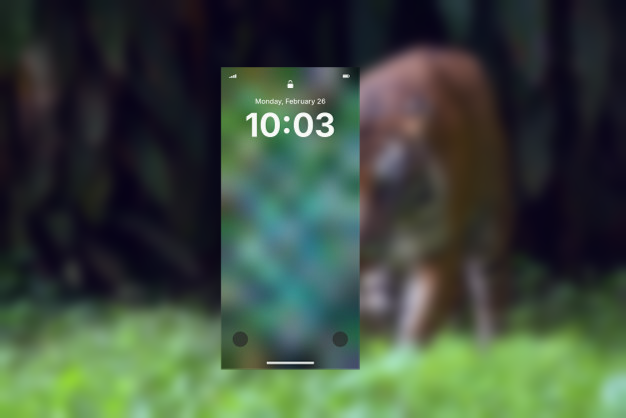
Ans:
**10:03**
